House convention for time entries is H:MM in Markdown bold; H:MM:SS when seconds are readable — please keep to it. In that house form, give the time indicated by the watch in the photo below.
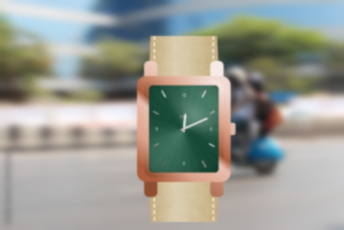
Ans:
**12:11**
